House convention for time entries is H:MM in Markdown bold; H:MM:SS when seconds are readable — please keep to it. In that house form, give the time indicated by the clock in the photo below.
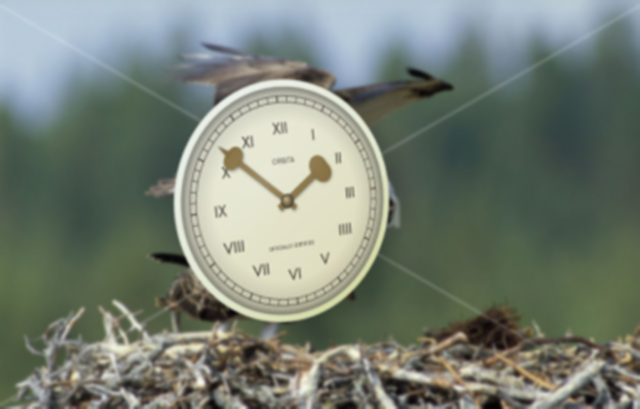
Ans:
**1:52**
